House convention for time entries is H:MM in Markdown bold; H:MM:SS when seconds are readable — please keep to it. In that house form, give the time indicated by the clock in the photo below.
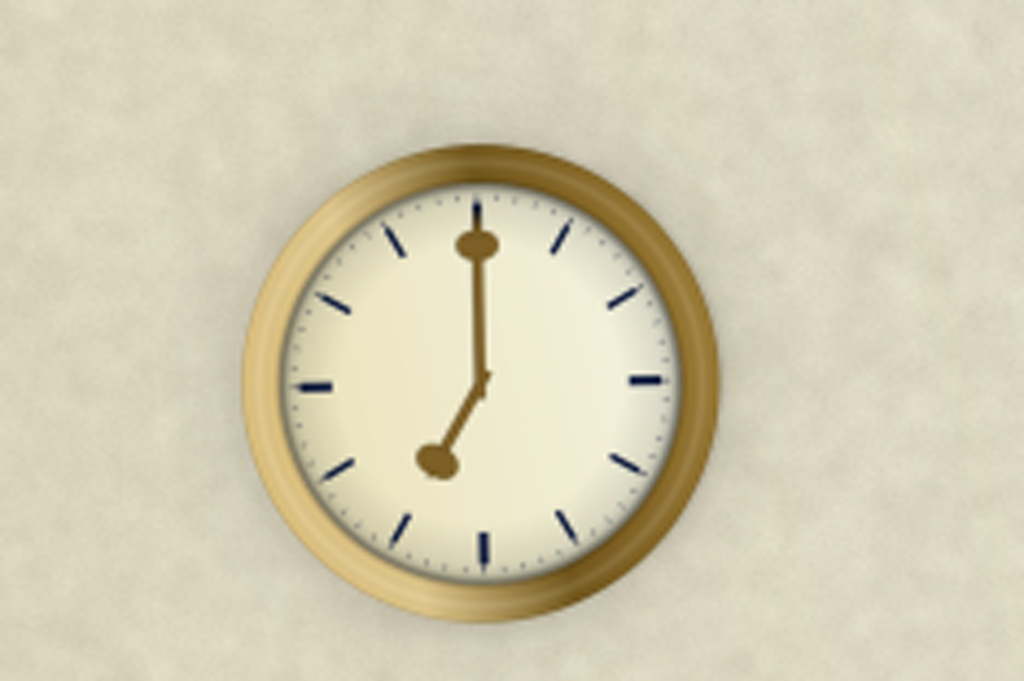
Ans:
**7:00**
